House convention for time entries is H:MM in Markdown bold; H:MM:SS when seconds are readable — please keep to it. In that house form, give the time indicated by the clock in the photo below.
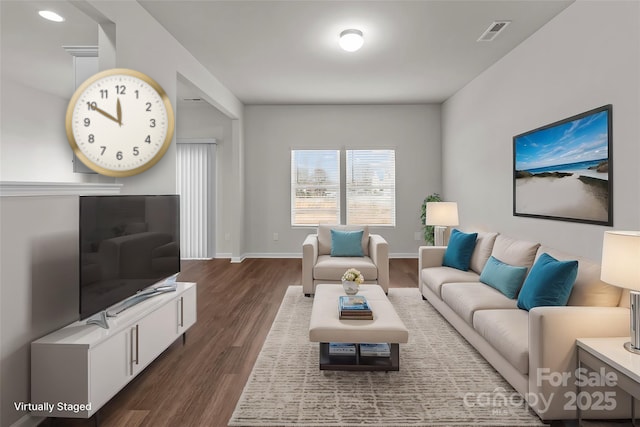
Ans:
**11:50**
